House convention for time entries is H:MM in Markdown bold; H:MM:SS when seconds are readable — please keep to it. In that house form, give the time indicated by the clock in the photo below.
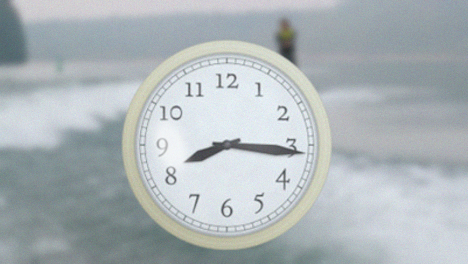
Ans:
**8:16**
